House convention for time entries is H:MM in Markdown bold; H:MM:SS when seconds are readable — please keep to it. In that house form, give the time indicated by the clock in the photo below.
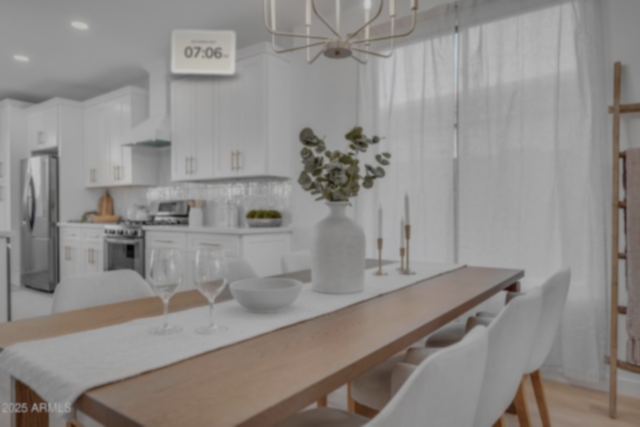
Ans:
**7:06**
